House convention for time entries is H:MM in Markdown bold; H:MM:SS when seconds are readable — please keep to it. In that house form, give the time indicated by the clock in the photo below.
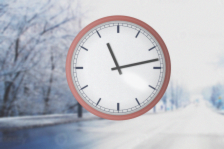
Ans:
**11:13**
